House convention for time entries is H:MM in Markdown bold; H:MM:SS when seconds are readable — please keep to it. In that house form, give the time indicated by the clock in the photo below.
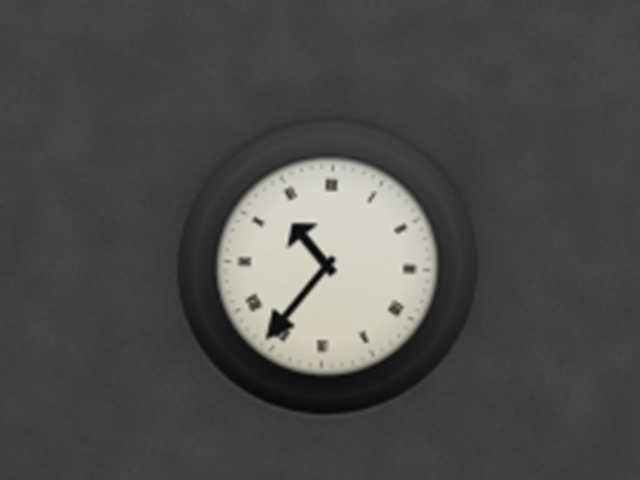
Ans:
**10:36**
